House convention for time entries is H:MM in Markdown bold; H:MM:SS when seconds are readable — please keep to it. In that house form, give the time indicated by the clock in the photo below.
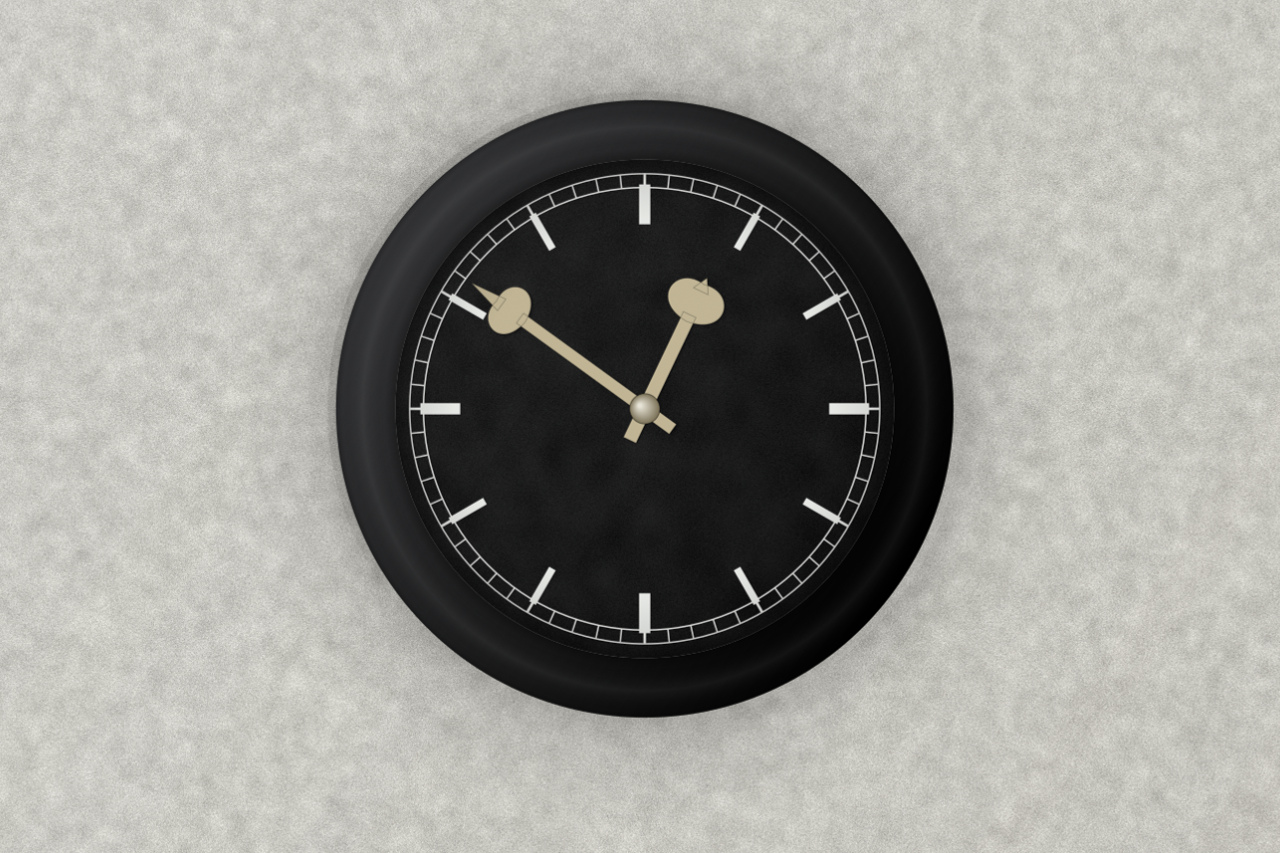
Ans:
**12:51**
